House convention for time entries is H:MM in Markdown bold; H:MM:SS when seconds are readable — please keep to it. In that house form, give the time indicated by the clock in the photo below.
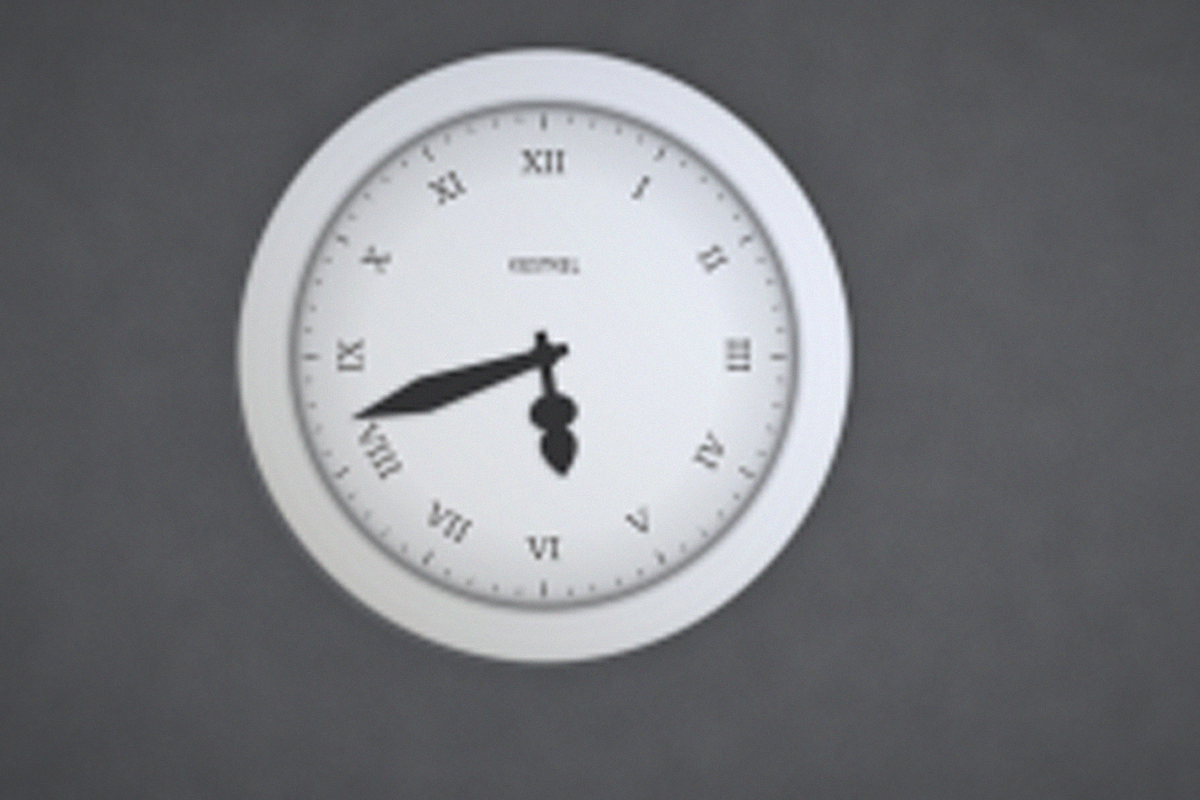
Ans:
**5:42**
